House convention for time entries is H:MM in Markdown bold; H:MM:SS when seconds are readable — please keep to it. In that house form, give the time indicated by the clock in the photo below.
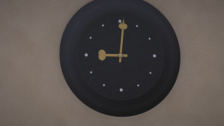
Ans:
**9:01**
